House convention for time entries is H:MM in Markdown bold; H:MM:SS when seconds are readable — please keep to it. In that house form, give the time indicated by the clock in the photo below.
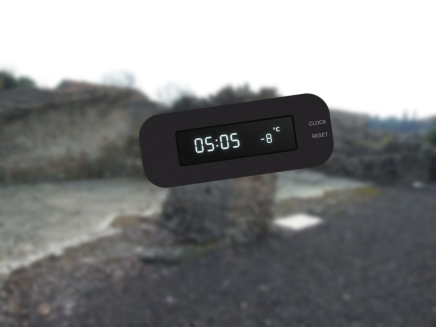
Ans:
**5:05**
